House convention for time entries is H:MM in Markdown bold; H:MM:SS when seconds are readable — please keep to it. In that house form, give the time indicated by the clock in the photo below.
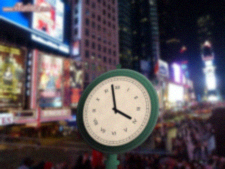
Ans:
**3:58**
